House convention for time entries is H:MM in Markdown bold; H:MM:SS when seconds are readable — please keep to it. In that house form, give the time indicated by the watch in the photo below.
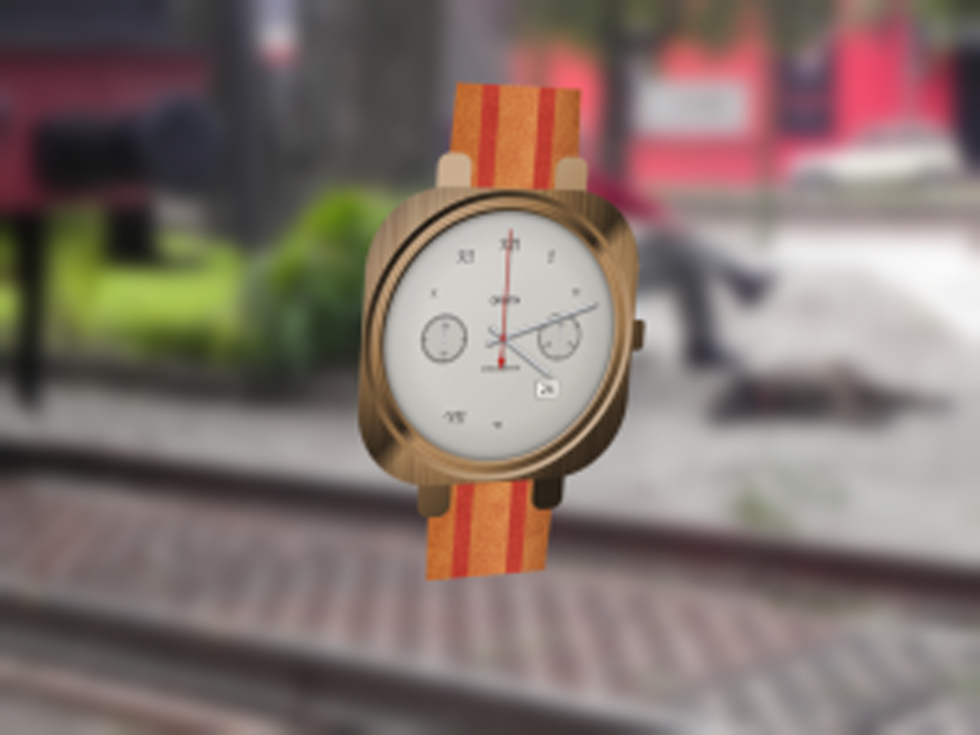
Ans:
**4:12**
